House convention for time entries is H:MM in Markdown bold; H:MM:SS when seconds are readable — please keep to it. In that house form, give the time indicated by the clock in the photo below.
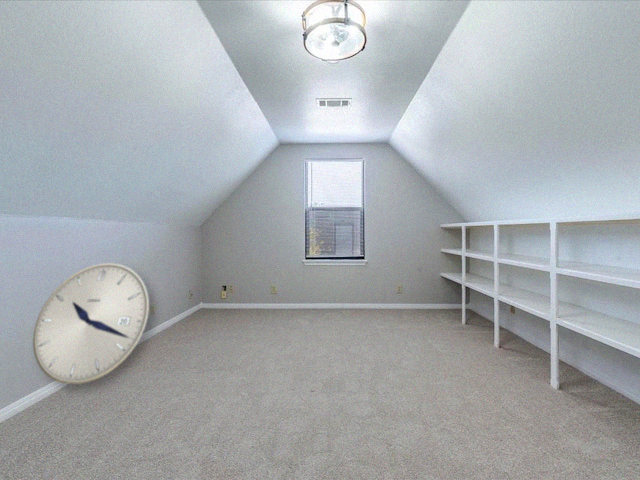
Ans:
**10:18**
